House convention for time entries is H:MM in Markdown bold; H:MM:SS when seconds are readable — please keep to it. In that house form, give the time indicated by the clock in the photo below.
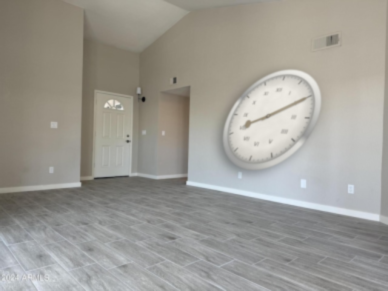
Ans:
**8:10**
